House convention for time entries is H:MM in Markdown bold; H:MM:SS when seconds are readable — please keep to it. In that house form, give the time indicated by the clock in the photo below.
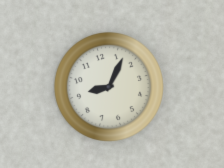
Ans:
**9:07**
